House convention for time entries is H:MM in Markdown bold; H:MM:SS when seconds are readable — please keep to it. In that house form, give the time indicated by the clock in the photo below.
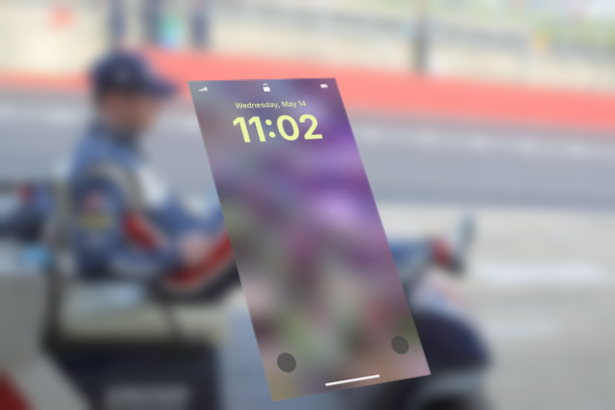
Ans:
**11:02**
